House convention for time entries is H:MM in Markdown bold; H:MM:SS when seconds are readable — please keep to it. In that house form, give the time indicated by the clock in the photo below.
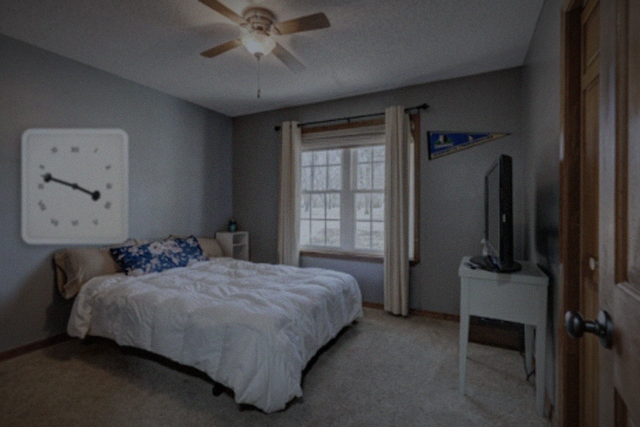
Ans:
**3:48**
